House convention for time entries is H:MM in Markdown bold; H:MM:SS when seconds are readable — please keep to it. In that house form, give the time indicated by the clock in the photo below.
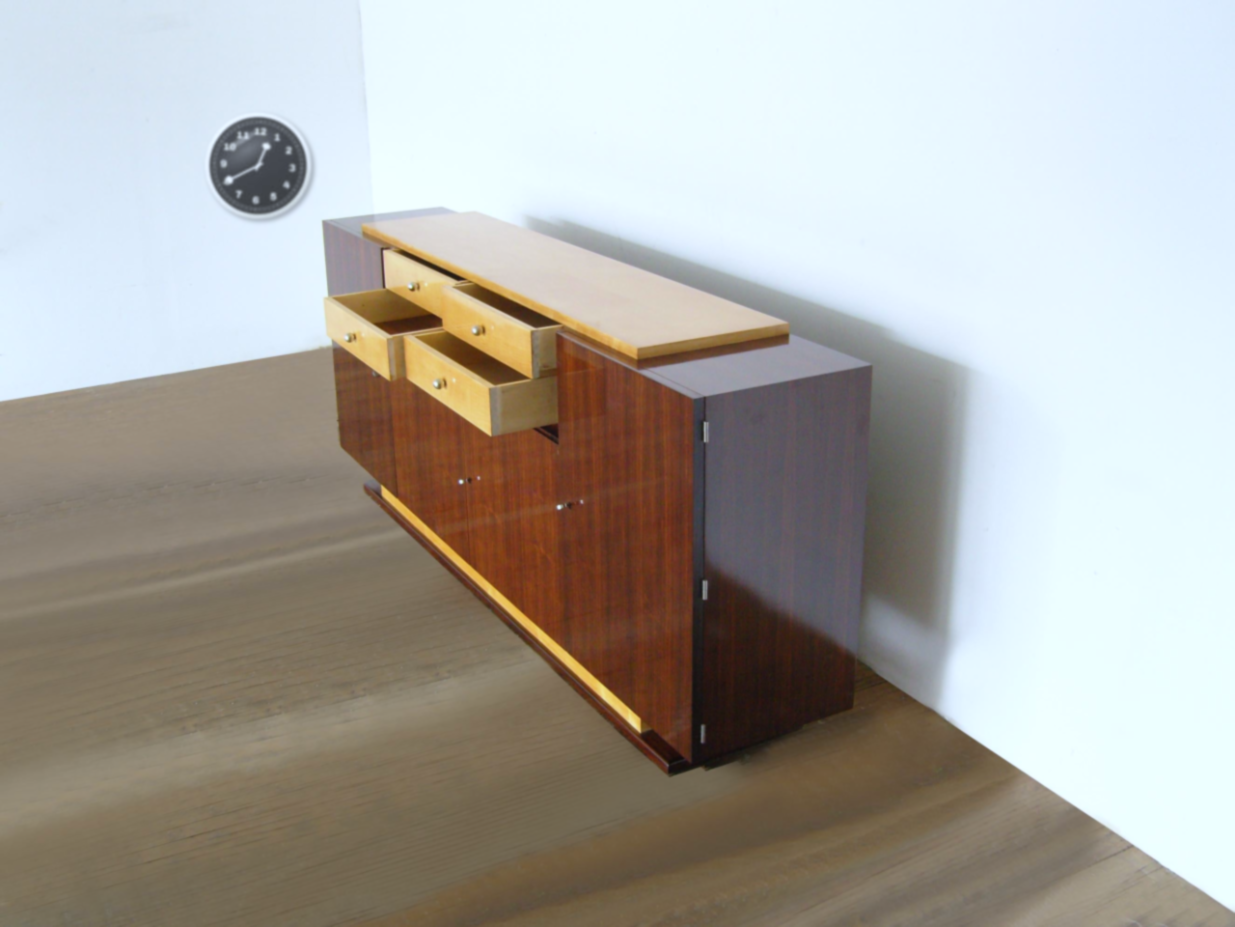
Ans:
**12:40**
